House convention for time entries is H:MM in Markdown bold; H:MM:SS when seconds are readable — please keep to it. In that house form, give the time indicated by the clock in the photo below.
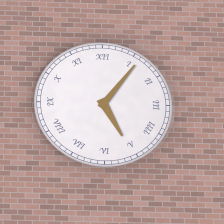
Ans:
**5:06**
